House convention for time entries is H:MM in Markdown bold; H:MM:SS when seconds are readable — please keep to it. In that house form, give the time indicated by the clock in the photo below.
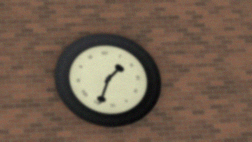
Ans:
**1:34**
